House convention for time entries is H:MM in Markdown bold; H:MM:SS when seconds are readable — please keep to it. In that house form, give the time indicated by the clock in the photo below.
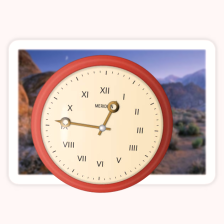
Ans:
**12:46**
